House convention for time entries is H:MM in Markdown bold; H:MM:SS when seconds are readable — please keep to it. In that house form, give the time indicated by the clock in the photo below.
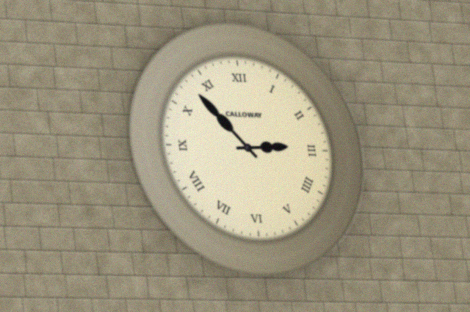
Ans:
**2:53**
